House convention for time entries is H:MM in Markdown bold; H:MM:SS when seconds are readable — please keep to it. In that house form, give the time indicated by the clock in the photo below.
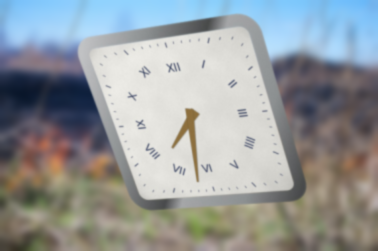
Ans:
**7:32**
